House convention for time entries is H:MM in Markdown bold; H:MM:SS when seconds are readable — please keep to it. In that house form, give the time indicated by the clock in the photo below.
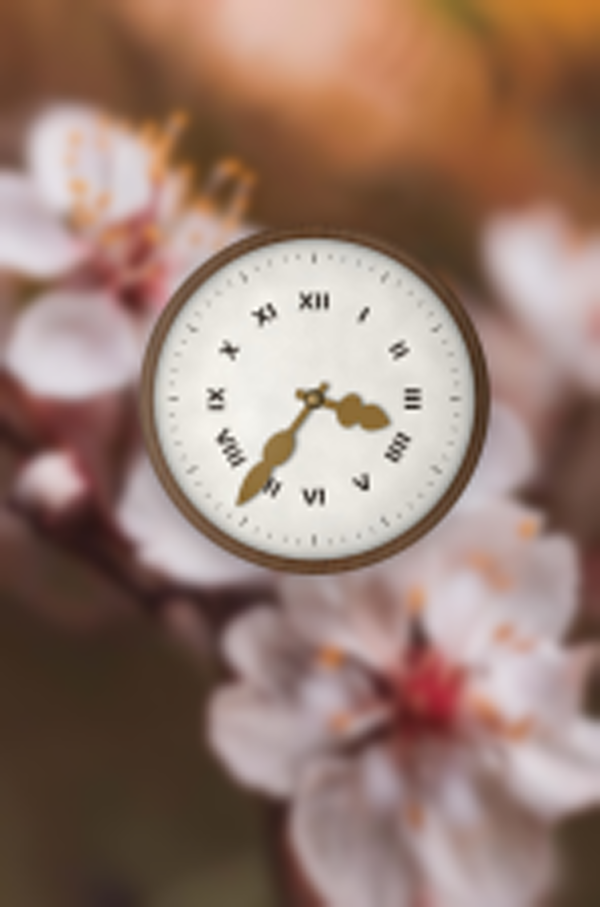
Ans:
**3:36**
